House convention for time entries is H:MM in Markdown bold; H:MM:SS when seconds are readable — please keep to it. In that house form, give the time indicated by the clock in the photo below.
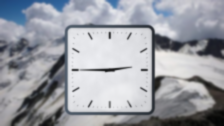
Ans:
**2:45**
